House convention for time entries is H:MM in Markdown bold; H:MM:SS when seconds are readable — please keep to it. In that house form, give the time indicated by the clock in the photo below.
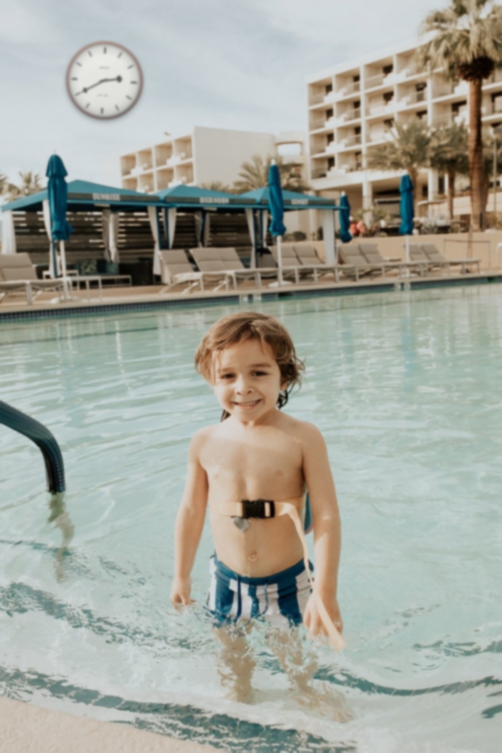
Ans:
**2:40**
